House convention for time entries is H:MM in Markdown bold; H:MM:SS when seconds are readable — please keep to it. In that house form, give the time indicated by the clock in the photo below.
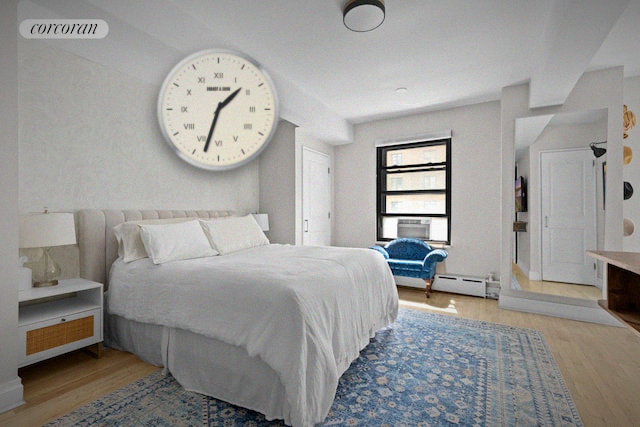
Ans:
**1:33**
